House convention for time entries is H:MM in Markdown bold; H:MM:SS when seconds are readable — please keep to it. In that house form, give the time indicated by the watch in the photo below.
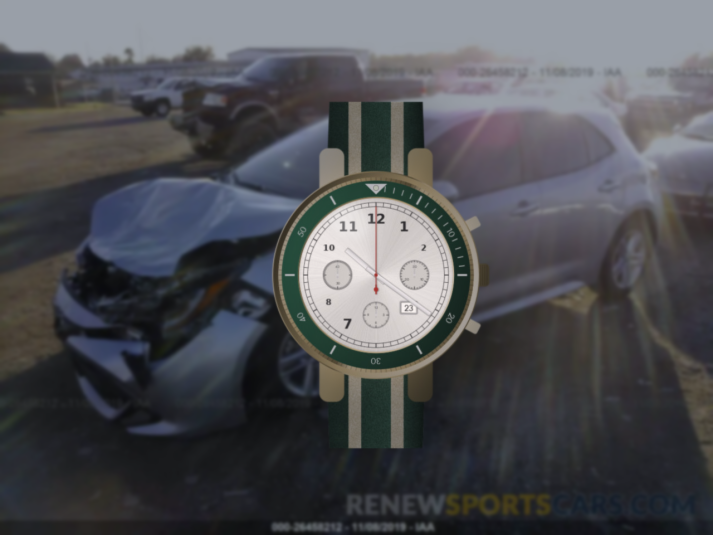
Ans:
**10:21**
